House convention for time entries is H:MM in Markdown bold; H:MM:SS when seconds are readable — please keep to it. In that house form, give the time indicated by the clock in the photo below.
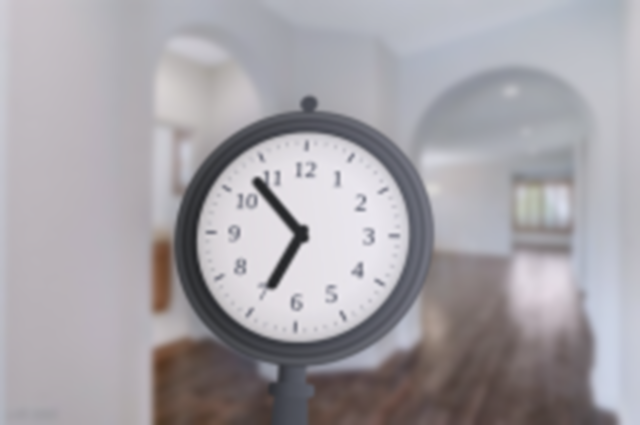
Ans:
**6:53**
